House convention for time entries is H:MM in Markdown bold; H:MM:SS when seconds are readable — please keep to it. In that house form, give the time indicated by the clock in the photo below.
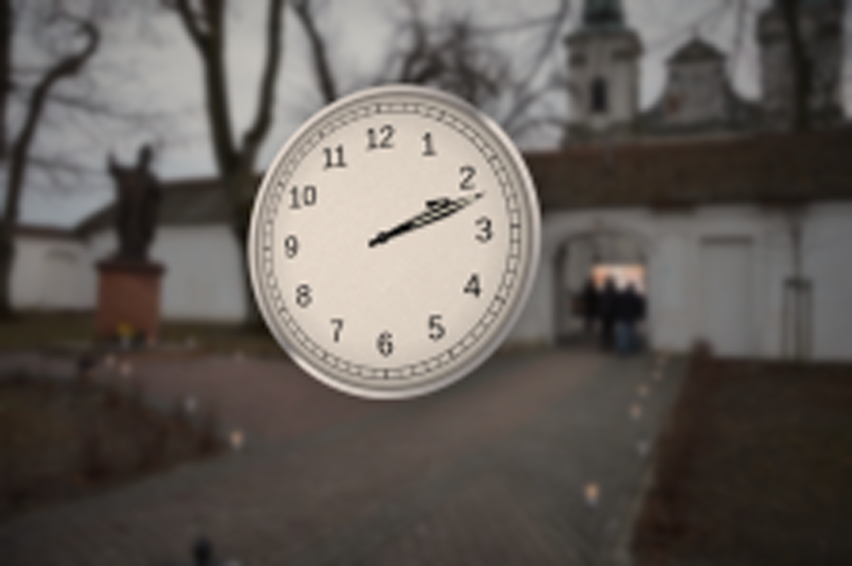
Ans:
**2:12**
